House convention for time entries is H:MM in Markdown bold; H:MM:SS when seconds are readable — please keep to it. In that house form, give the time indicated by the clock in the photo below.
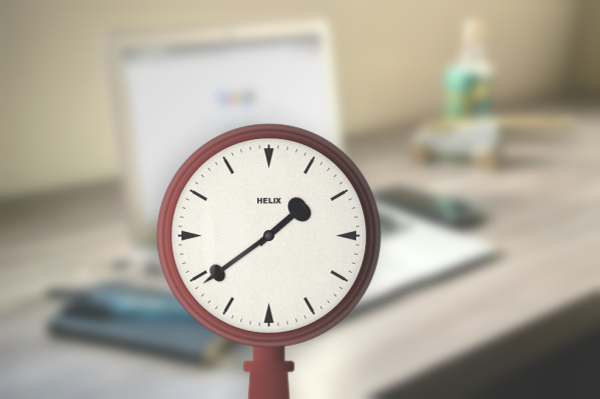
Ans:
**1:39**
